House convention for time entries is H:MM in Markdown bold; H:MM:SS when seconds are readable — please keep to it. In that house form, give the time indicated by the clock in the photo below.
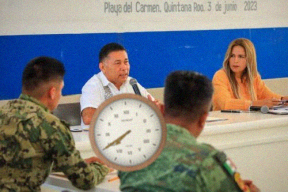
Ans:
**7:40**
